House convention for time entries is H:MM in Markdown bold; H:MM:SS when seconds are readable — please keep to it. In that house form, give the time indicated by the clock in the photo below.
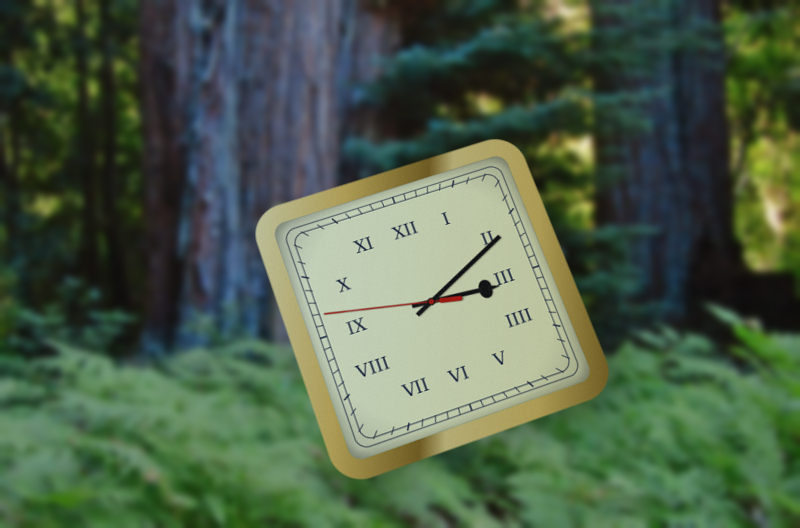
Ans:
**3:10:47**
